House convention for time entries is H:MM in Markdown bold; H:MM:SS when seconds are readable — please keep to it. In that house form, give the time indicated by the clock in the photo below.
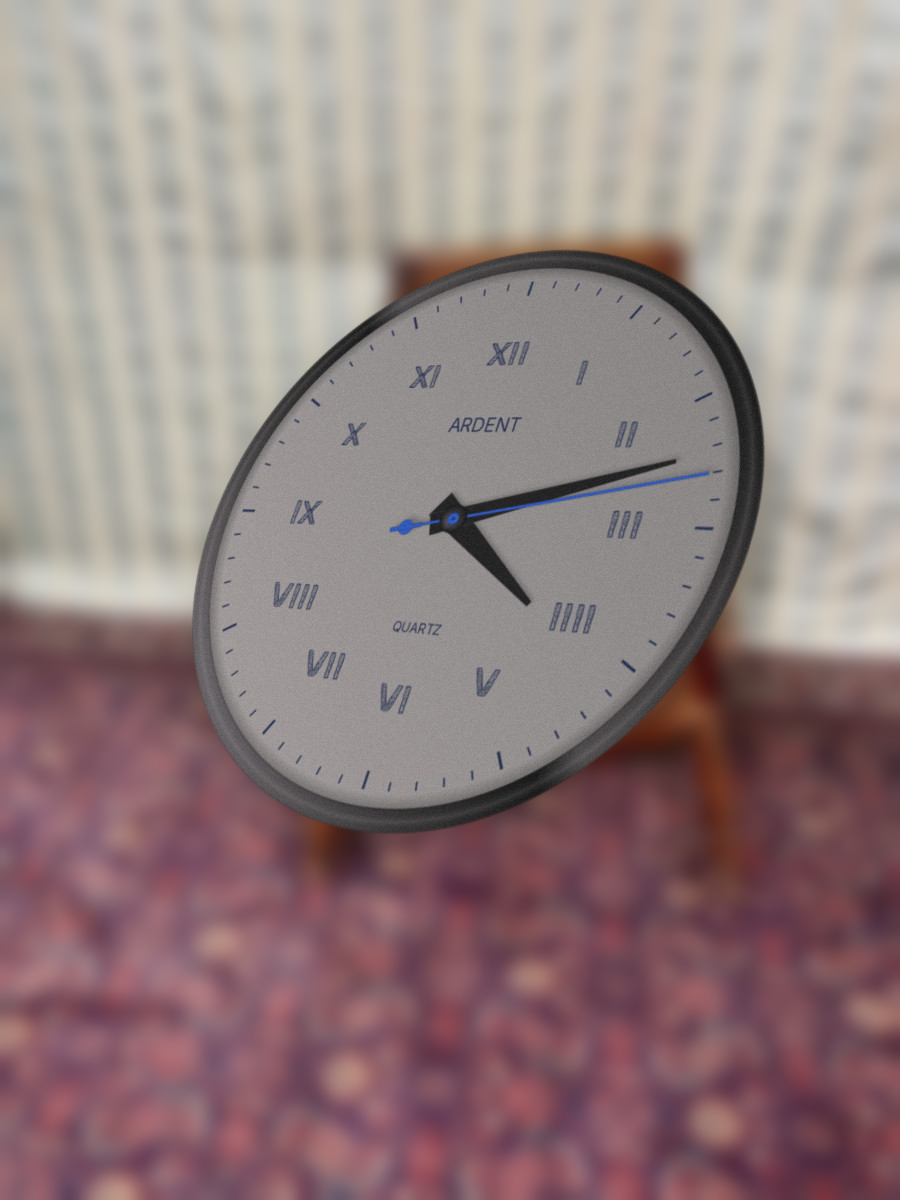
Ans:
**4:12:13**
